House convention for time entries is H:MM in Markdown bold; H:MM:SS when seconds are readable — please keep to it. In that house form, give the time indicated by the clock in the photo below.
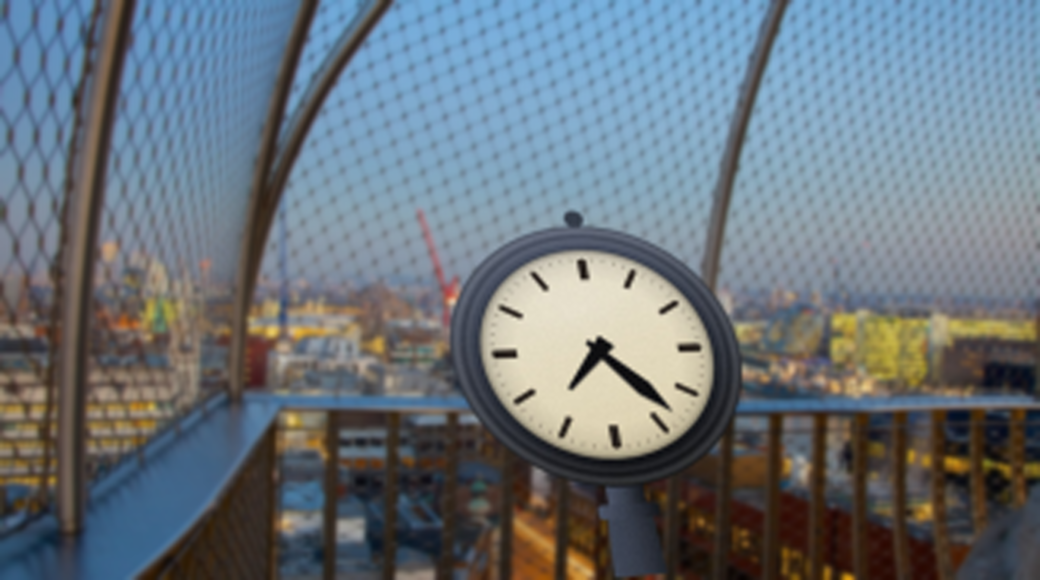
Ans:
**7:23**
